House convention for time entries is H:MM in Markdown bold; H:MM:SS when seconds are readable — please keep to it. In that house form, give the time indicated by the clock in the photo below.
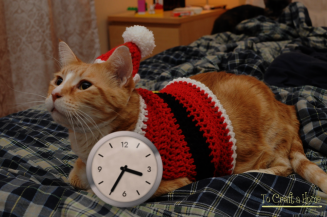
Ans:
**3:35**
